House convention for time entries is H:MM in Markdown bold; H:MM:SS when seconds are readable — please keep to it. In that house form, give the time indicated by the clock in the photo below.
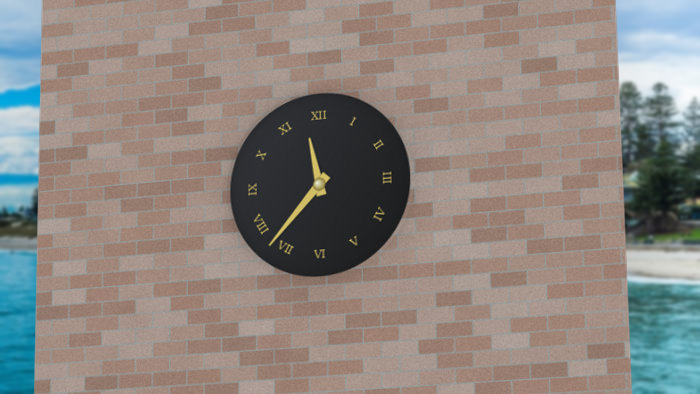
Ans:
**11:37**
